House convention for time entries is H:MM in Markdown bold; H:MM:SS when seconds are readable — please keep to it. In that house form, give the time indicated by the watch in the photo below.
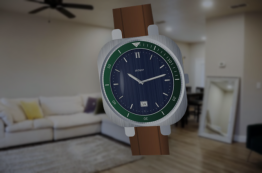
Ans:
**10:13**
